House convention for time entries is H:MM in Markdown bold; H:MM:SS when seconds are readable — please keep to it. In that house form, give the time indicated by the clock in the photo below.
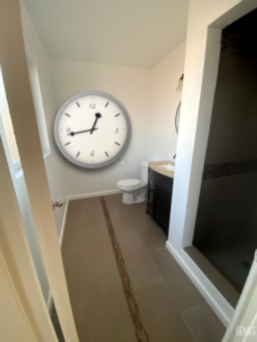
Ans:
**12:43**
